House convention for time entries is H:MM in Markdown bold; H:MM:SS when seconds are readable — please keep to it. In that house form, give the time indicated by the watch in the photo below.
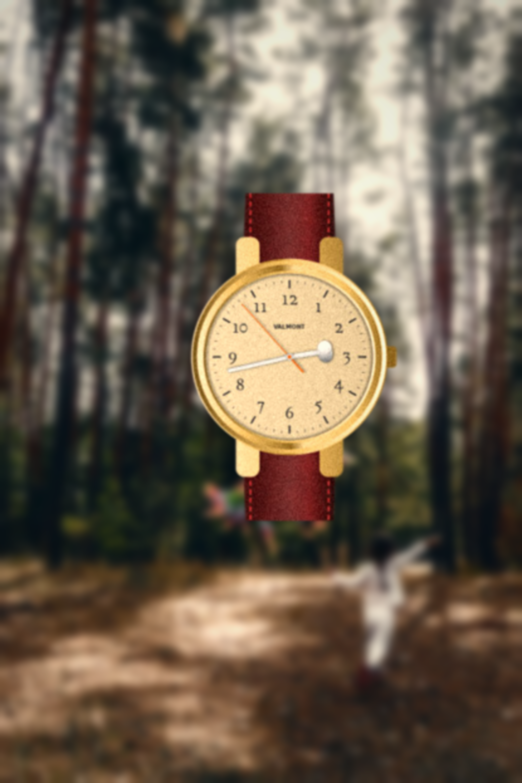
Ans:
**2:42:53**
